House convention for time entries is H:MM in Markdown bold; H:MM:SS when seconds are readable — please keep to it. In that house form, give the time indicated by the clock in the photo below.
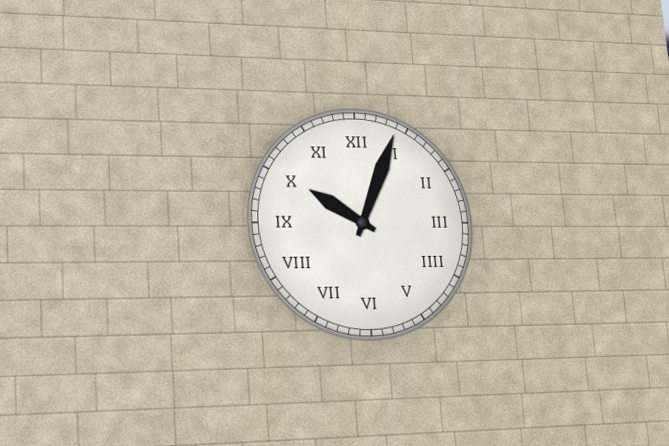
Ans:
**10:04**
